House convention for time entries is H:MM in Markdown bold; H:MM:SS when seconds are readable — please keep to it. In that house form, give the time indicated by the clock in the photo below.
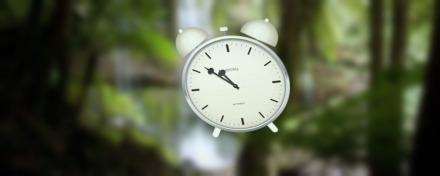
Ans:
**10:52**
